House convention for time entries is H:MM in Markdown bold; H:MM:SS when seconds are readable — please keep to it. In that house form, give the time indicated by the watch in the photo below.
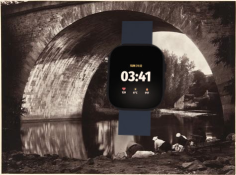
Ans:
**3:41**
